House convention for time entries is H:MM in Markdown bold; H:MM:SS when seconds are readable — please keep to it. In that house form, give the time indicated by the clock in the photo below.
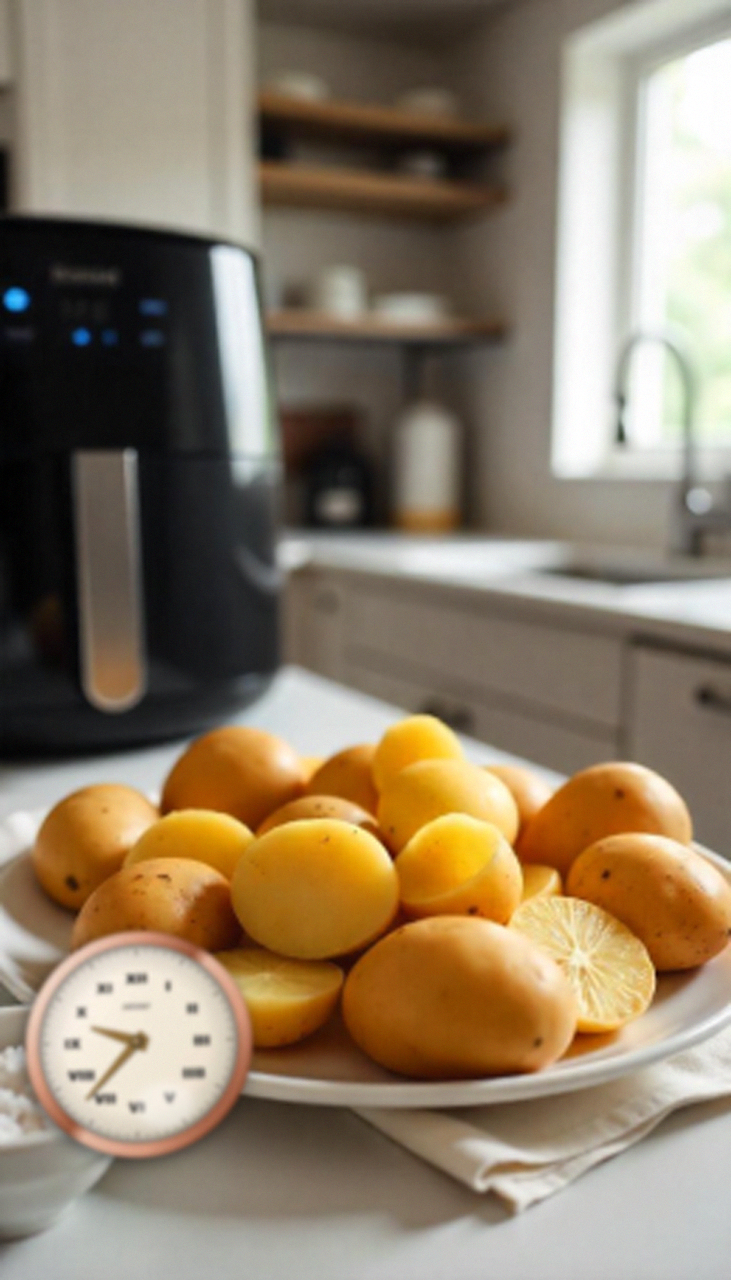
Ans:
**9:37**
